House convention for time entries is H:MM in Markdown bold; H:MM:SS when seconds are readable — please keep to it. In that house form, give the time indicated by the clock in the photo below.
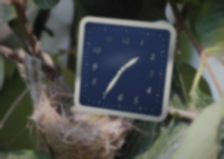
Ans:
**1:35**
